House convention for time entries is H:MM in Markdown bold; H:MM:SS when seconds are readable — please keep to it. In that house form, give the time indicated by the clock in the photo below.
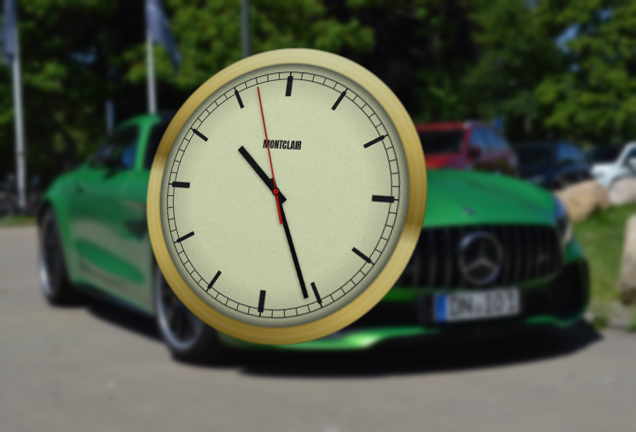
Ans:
**10:25:57**
